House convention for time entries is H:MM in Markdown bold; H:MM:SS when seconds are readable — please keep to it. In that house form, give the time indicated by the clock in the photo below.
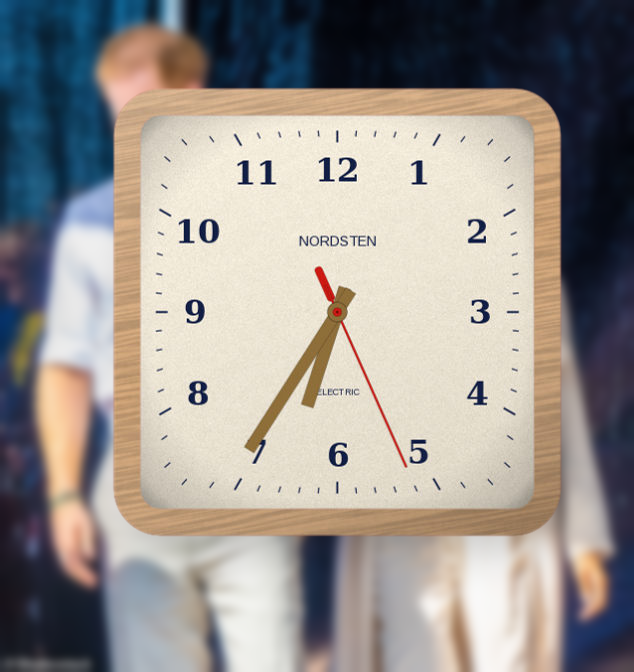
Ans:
**6:35:26**
